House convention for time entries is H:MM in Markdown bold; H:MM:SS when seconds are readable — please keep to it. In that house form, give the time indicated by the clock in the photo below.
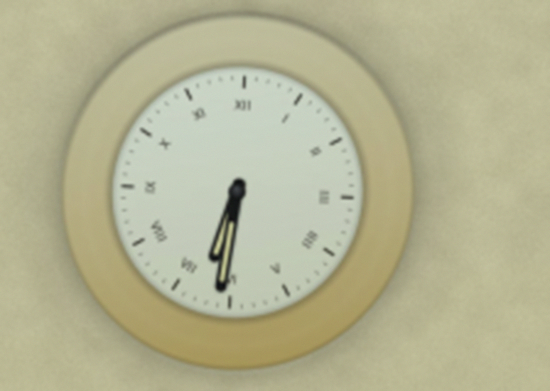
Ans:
**6:31**
